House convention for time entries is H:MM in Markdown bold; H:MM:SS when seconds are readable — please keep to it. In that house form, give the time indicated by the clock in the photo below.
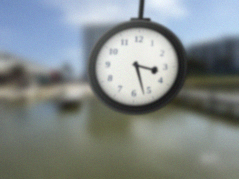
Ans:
**3:27**
